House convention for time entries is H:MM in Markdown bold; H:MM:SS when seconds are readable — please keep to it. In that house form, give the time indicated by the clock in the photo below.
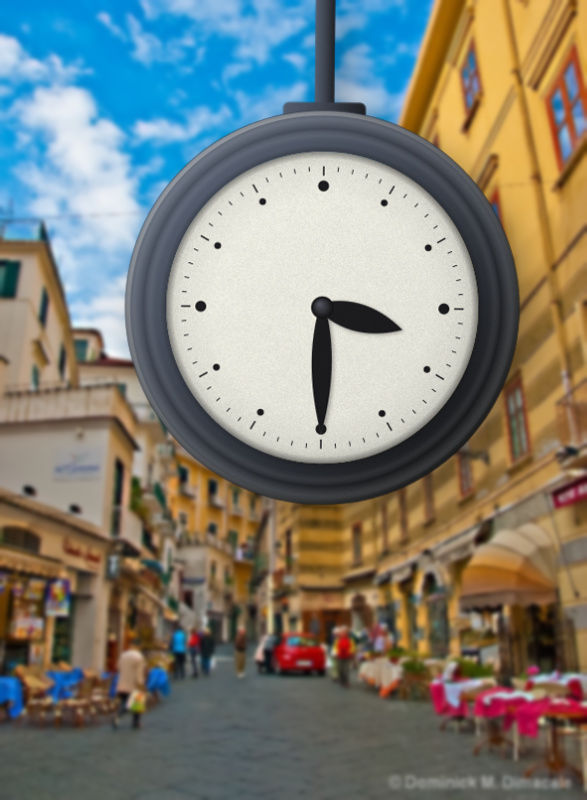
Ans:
**3:30**
